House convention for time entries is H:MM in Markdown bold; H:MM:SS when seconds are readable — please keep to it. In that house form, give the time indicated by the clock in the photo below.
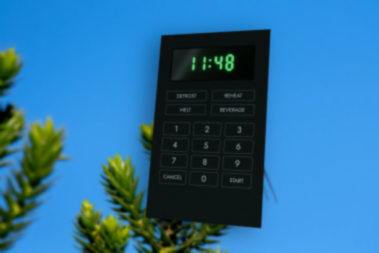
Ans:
**11:48**
